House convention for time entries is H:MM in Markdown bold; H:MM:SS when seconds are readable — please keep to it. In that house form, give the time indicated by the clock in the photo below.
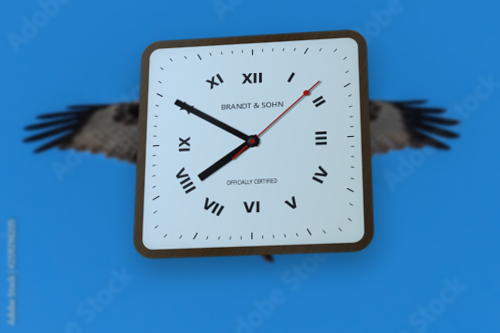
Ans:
**7:50:08**
